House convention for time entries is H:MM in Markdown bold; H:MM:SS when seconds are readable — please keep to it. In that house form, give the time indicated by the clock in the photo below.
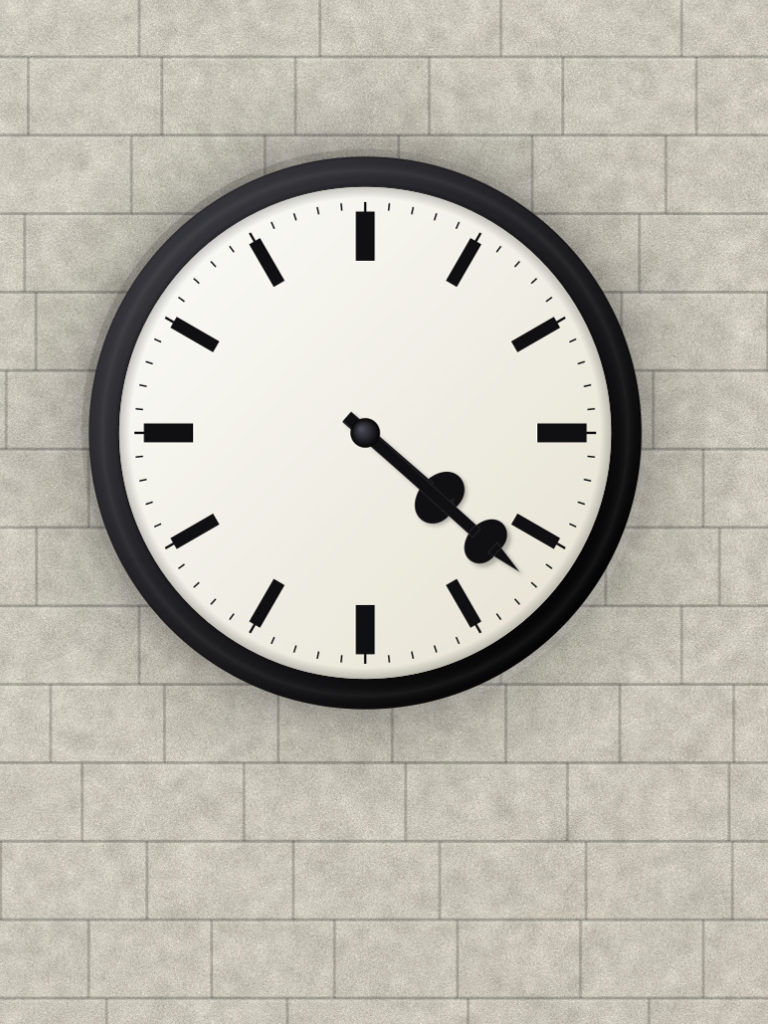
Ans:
**4:22**
